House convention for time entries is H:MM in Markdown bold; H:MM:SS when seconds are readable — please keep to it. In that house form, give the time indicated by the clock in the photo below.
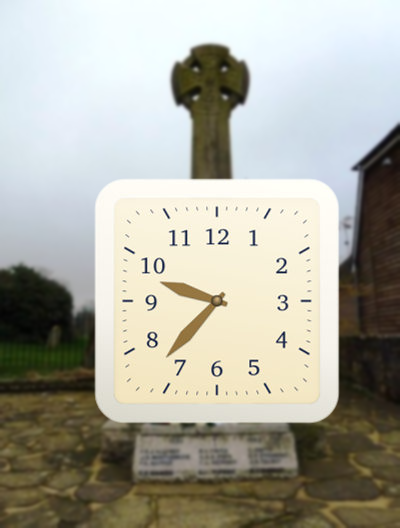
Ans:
**9:37**
